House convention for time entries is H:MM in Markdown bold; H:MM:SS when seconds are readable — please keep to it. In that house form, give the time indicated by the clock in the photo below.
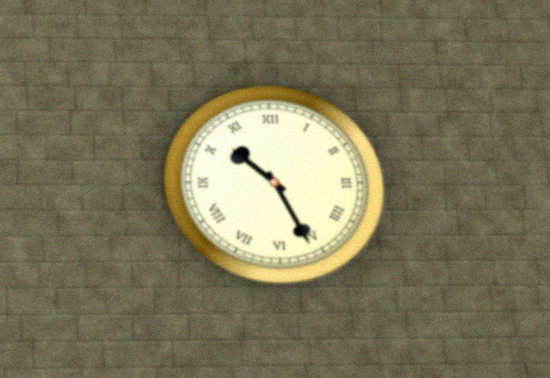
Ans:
**10:26**
